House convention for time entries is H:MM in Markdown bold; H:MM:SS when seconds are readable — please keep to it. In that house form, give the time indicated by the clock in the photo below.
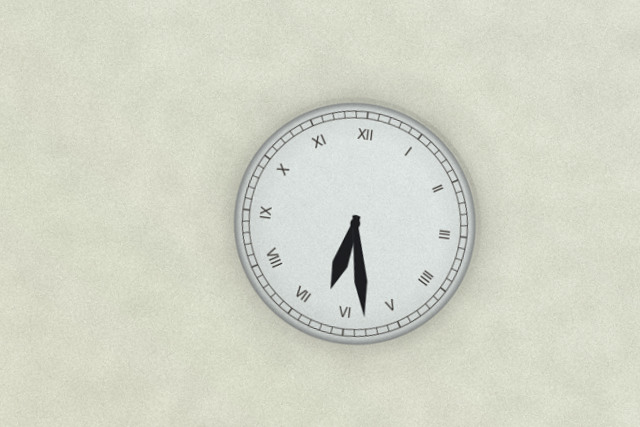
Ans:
**6:28**
